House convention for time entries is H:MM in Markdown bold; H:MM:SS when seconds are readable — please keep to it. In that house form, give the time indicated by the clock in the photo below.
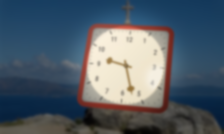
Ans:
**9:27**
